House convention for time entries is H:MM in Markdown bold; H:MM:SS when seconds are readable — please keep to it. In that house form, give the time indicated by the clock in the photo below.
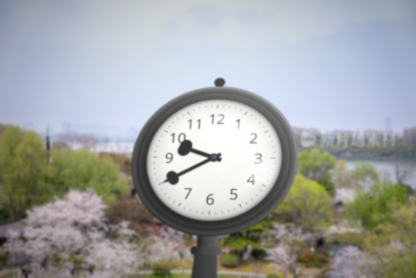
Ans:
**9:40**
